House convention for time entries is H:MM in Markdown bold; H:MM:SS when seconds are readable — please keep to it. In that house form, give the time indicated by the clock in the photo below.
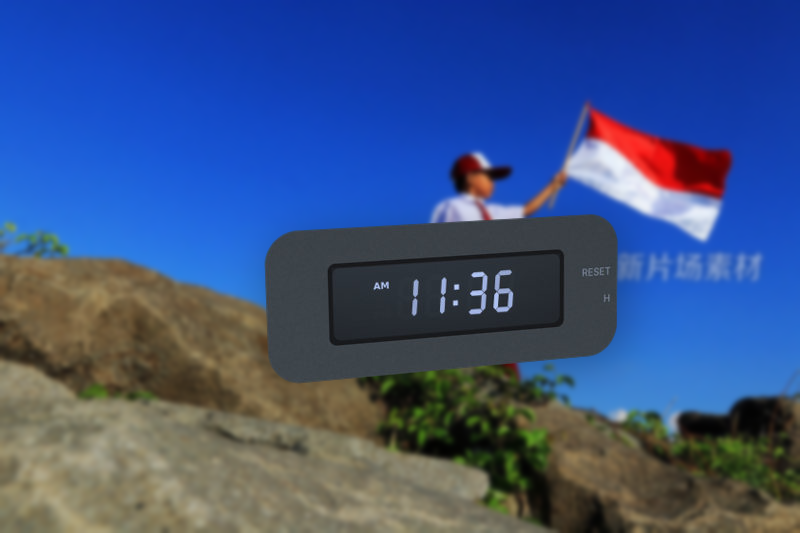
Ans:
**11:36**
